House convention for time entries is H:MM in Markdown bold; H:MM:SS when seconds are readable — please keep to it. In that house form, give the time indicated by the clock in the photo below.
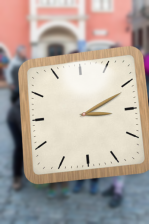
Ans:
**3:11**
